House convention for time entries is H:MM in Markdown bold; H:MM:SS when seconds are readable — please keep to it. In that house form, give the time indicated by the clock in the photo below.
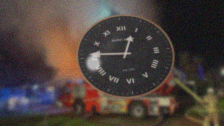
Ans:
**12:46**
